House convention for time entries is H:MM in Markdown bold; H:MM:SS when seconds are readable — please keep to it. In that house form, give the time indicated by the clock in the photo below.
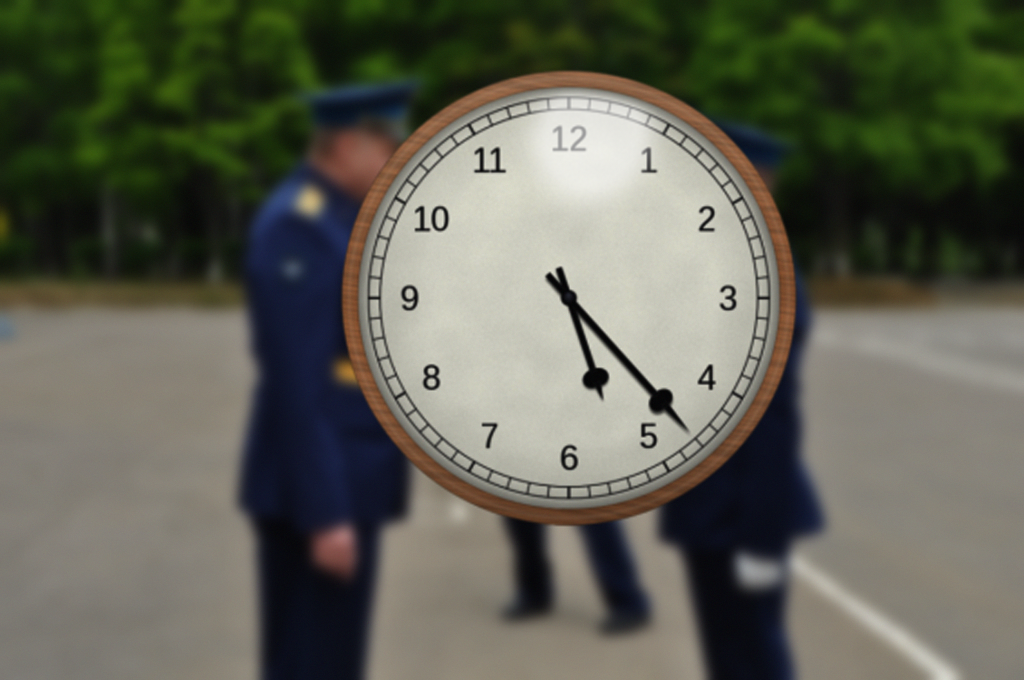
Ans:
**5:23**
